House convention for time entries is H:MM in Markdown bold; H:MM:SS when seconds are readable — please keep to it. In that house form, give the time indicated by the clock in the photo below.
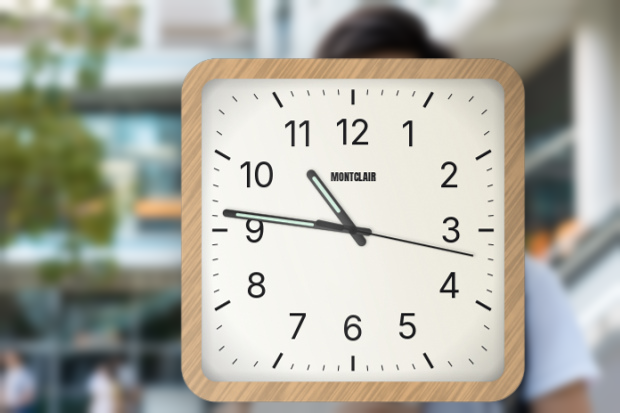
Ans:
**10:46:17**
